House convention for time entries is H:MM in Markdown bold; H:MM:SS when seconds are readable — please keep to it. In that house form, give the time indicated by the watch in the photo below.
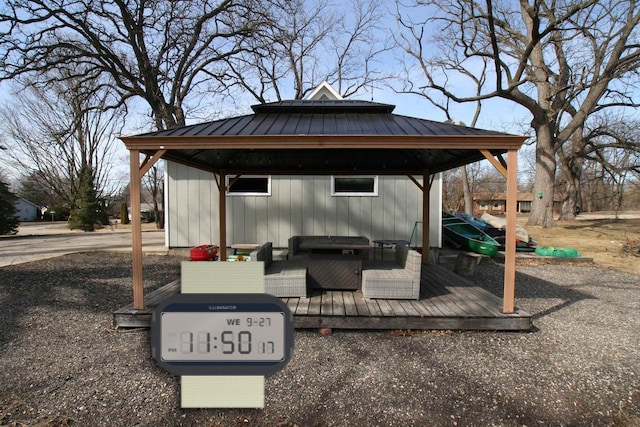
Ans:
**11:50:17**
